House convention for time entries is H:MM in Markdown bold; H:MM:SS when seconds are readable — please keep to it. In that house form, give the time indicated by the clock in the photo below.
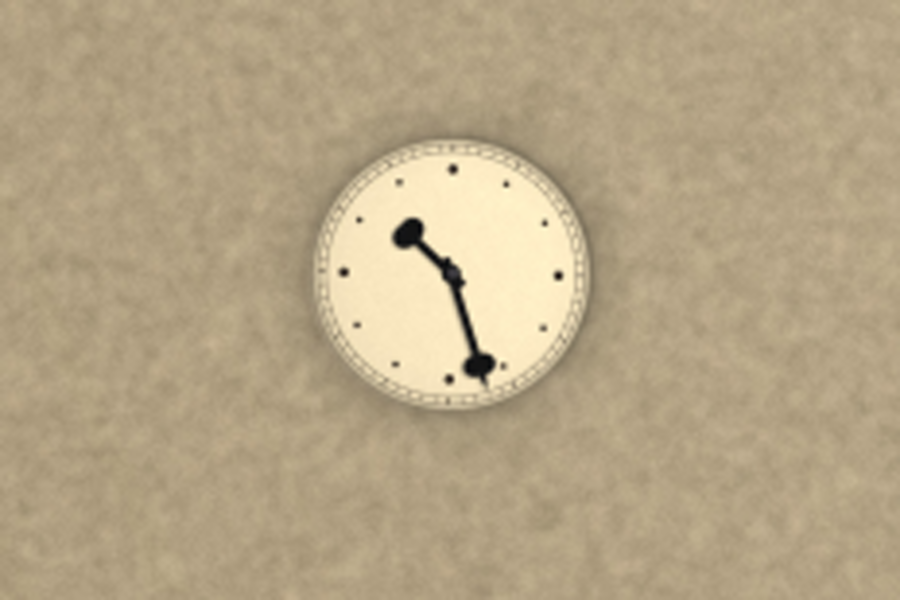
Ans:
**10:27**
